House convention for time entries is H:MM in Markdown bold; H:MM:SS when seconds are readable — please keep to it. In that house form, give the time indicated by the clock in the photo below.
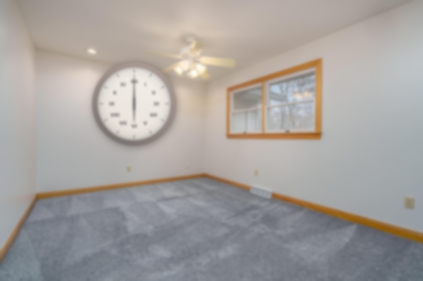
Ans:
**6:00**
